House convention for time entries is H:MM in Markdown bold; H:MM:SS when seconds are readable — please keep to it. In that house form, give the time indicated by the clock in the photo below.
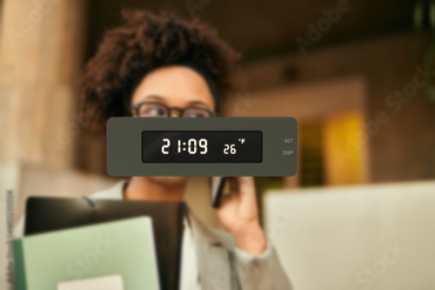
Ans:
**21:09**
